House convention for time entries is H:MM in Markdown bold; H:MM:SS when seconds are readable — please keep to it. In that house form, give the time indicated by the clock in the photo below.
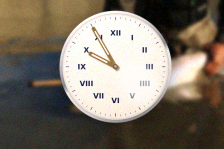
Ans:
**9:55**
